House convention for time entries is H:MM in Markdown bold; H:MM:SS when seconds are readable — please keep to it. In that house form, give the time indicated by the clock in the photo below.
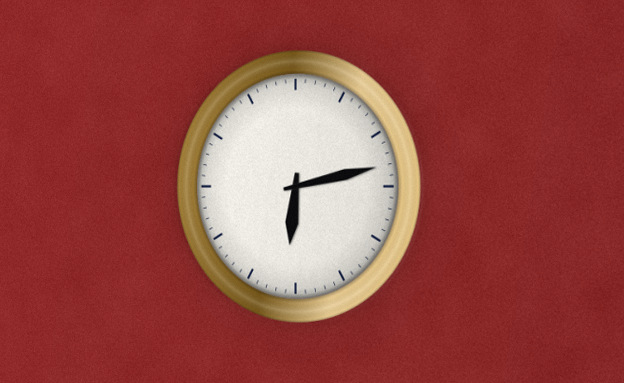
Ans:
**6:13**
